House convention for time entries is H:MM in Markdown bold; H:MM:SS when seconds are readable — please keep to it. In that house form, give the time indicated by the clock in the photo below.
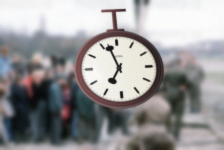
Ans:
**6:57**
